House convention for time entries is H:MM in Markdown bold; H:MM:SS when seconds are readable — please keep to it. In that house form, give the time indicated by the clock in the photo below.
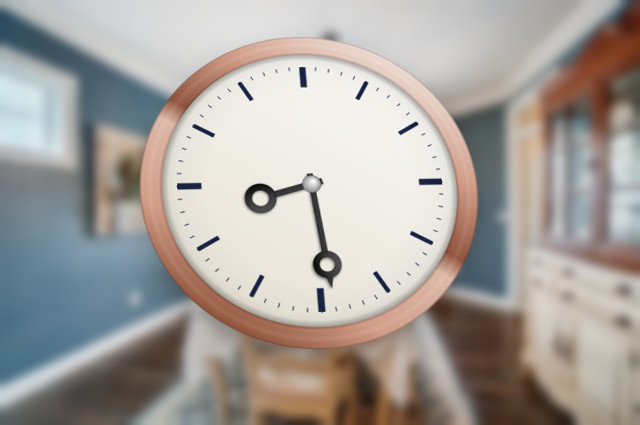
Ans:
**8:29**
